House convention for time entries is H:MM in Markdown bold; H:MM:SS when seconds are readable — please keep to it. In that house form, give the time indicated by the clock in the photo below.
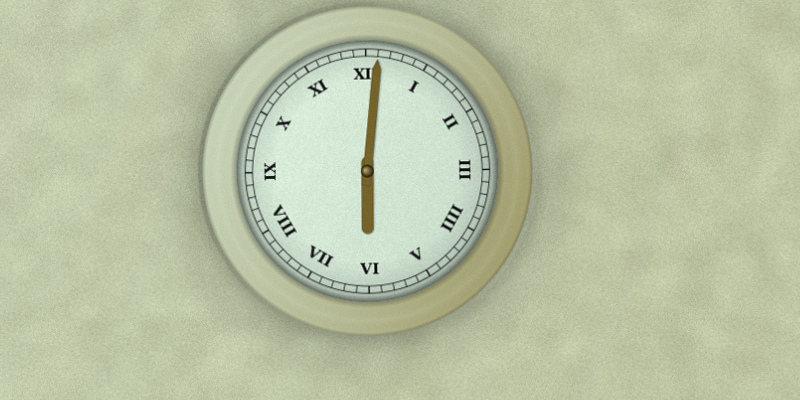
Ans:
**6:01**
